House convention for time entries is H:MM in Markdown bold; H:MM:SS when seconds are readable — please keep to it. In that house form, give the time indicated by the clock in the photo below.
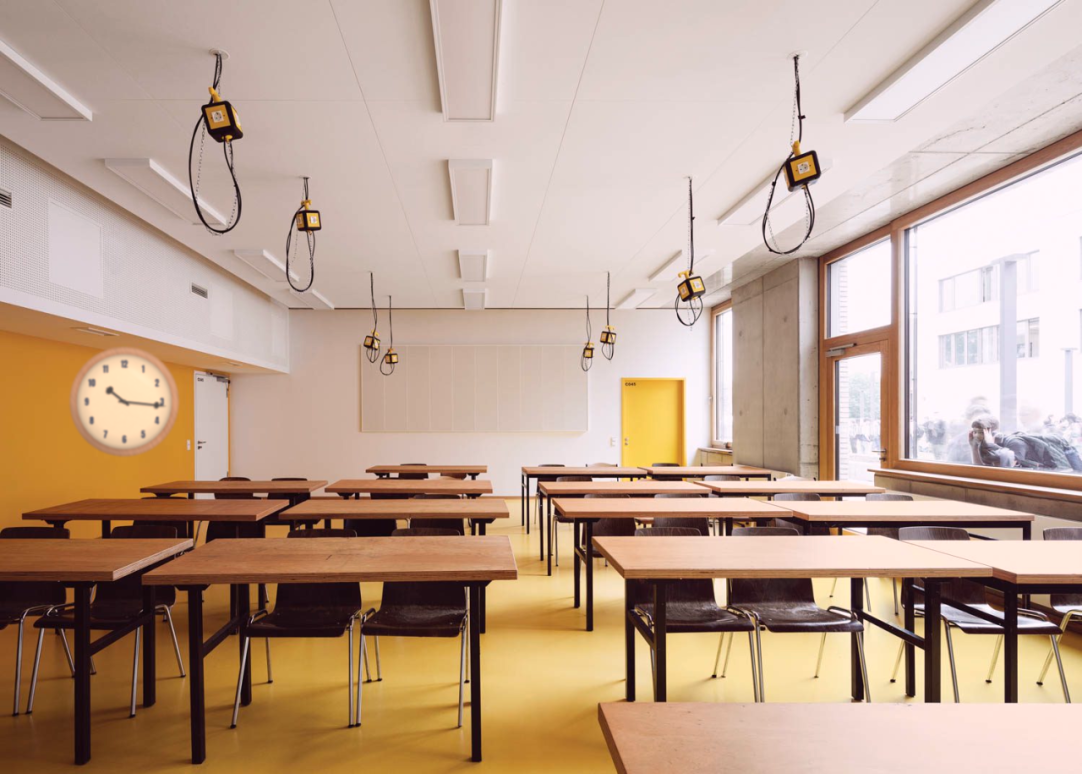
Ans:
**10:16**
